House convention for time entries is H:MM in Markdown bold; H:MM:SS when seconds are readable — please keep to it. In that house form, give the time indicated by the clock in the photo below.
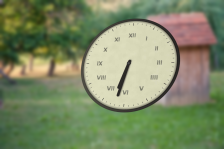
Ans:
**6:32**
